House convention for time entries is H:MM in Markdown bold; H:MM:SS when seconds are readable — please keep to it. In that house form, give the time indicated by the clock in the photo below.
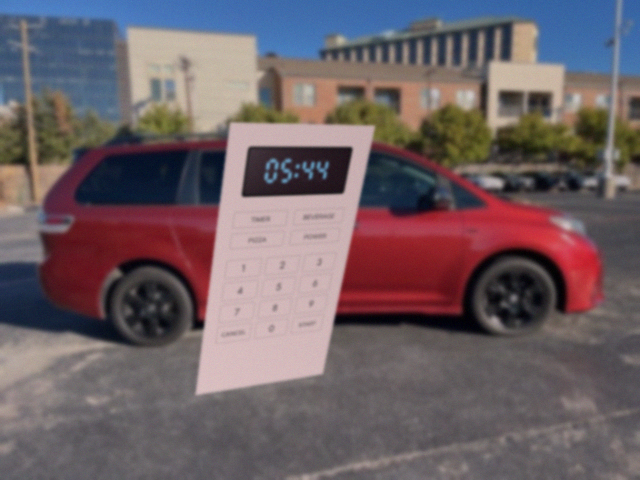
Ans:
**5:44**
